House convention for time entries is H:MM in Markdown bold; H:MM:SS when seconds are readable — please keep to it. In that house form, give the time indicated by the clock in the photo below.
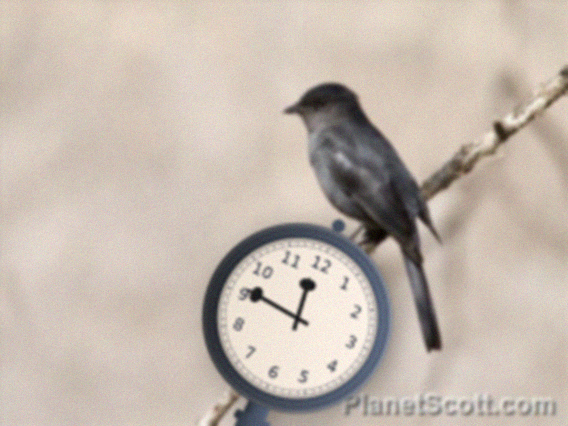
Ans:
**11:46**
